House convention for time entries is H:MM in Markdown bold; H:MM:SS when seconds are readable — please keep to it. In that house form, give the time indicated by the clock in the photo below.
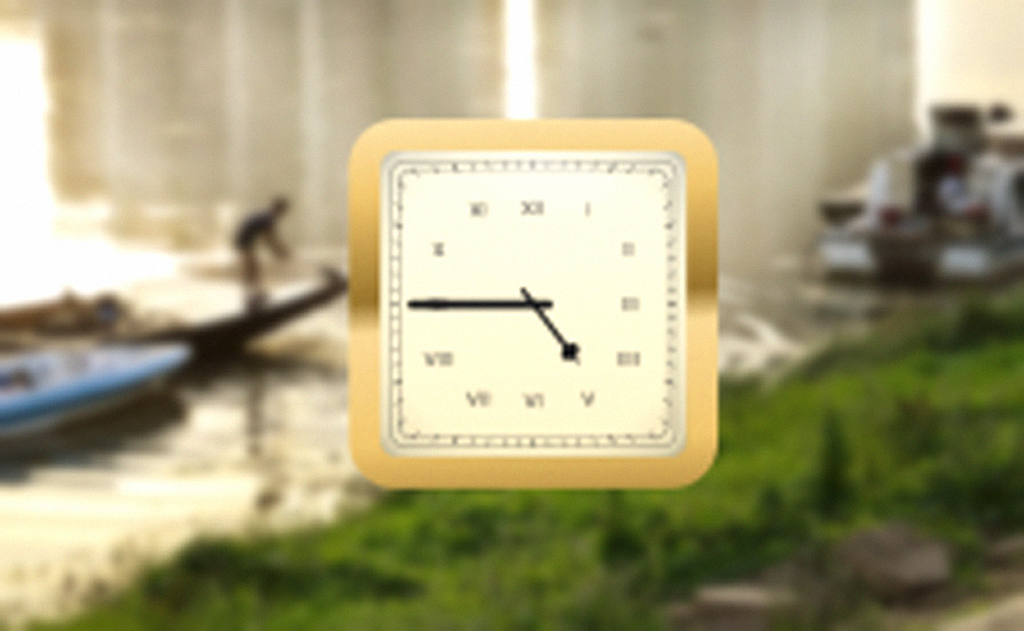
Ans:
**4:45**
